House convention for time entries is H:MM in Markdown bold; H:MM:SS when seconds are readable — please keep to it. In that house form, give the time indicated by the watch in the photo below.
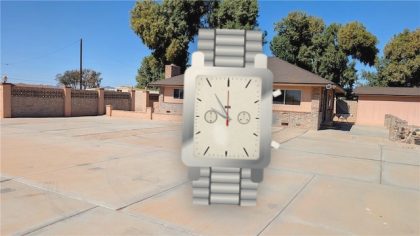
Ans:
**9:55**
